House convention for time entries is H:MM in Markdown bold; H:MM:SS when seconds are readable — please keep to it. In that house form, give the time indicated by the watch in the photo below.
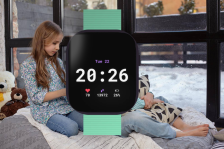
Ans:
**20:26**
